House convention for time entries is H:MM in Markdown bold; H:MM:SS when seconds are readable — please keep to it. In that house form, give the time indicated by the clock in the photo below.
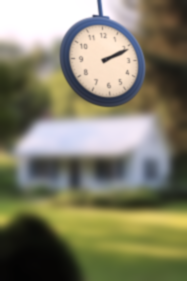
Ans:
**2:11**
